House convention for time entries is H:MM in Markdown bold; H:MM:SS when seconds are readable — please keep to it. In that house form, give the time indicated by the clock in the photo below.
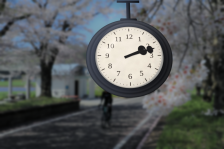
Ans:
**2:12**
